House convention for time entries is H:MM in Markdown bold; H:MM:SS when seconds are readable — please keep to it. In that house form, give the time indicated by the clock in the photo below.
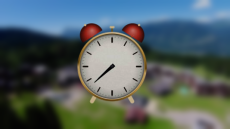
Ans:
**7:38**
